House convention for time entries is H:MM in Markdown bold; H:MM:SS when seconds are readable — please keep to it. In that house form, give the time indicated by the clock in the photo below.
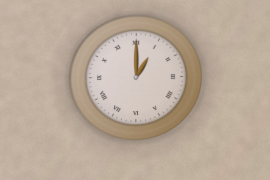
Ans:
**1:00**
